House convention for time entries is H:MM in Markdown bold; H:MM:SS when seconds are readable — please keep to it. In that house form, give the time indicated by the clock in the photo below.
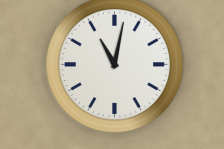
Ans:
**11:02**
